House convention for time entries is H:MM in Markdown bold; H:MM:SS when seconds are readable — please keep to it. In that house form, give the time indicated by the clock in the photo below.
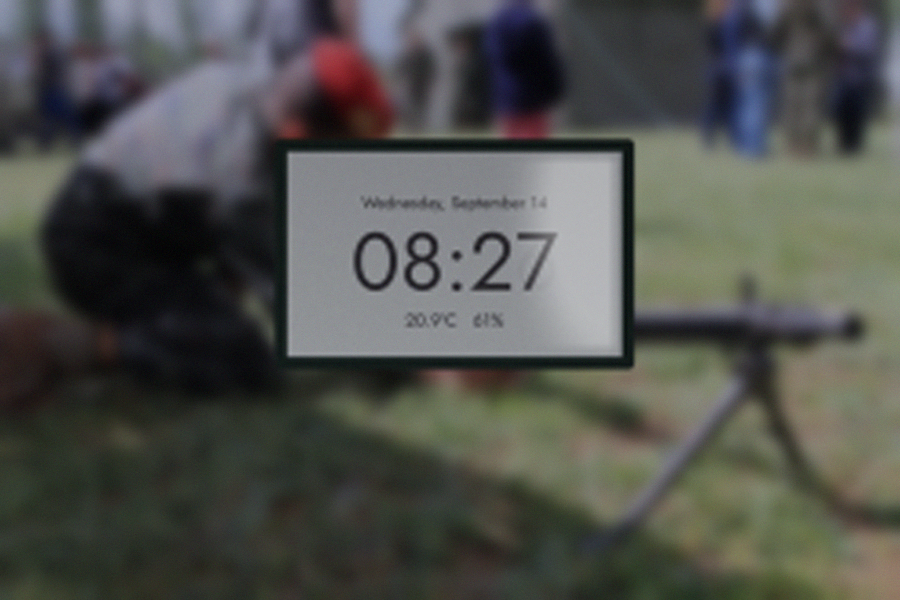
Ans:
**8:27**
